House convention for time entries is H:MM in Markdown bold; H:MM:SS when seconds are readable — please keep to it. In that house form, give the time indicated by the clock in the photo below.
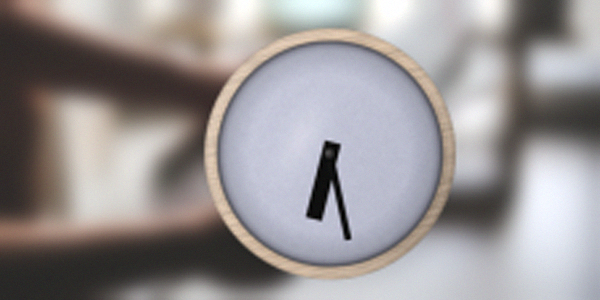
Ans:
**6:28**
